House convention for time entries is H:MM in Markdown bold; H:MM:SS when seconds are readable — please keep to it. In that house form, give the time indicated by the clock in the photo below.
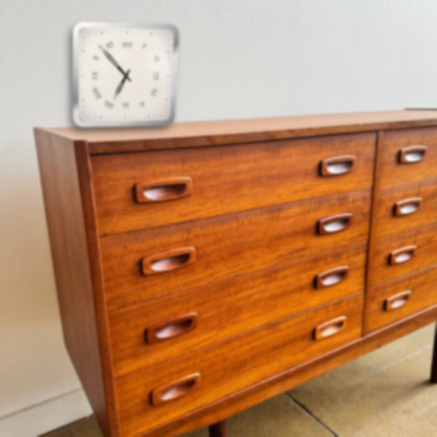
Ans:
**6:53**
